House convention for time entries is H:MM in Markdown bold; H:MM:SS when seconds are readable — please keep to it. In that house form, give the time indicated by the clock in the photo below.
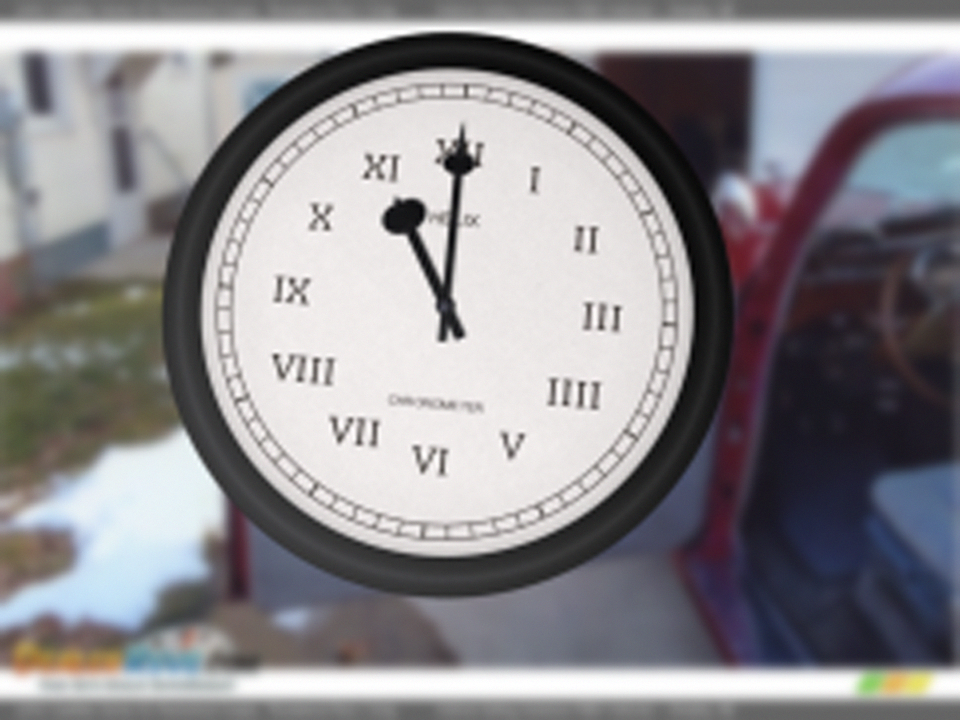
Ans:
**11:00**
